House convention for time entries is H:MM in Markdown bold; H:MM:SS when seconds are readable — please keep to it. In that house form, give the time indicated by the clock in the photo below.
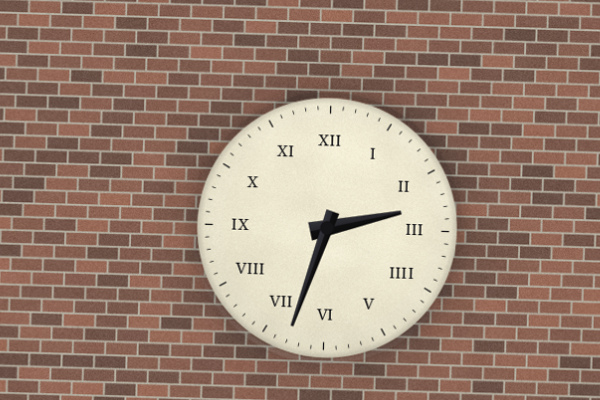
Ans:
**2:33**
